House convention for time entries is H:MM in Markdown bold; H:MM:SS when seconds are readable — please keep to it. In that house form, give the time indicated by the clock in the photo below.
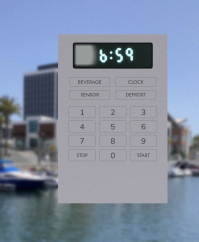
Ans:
**6:59**
